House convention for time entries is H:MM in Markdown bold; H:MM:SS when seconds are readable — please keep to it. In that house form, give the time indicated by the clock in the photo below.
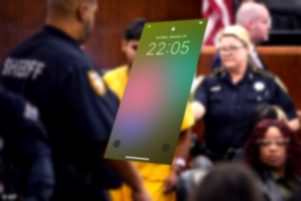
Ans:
**22:05**
